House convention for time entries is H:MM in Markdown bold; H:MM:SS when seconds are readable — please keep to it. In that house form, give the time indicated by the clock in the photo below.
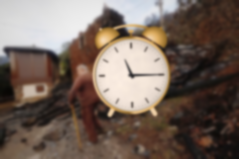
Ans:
**11:15**
